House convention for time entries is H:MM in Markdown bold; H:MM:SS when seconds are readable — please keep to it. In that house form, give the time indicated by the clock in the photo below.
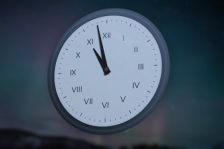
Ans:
**10:58**
